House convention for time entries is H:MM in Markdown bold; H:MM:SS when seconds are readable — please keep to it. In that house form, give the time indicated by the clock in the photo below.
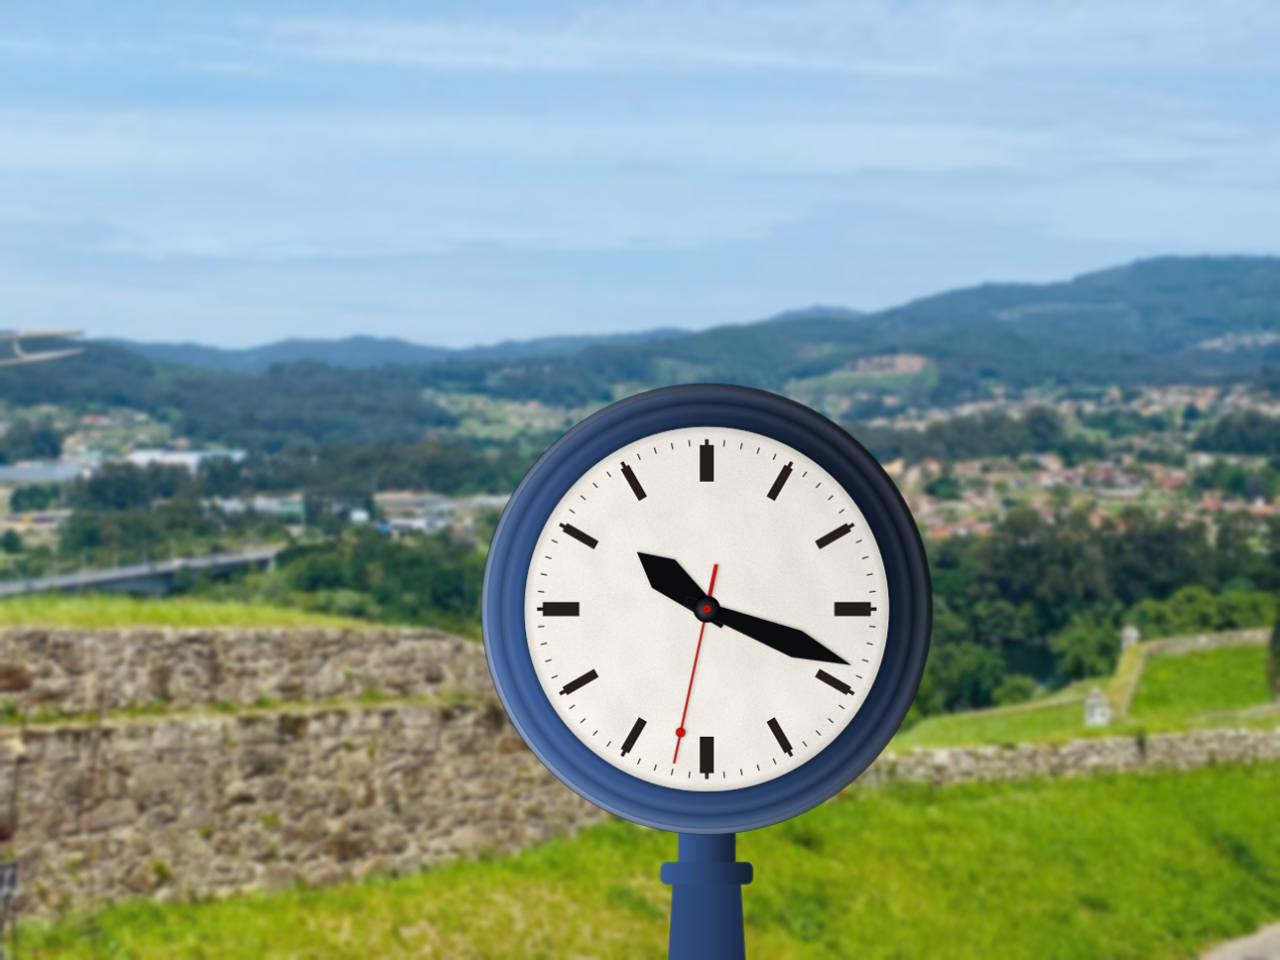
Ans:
**10:18:32**
